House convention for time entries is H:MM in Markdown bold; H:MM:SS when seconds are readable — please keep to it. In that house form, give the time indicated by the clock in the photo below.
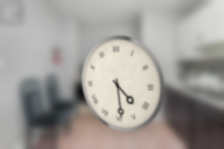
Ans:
**4:29**
